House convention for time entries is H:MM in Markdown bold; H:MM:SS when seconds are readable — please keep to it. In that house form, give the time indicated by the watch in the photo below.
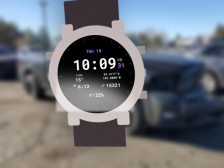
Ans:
**10:09**
